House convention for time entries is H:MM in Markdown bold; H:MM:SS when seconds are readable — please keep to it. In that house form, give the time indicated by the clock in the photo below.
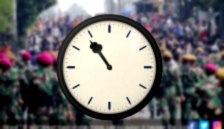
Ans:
**10:54**
